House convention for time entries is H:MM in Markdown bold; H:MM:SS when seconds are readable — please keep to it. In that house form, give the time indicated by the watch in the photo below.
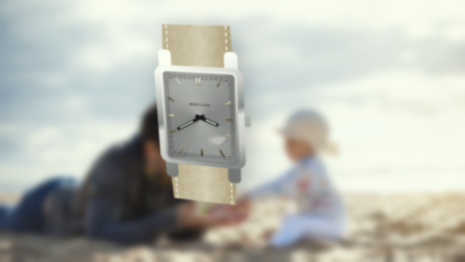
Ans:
**3:40**
